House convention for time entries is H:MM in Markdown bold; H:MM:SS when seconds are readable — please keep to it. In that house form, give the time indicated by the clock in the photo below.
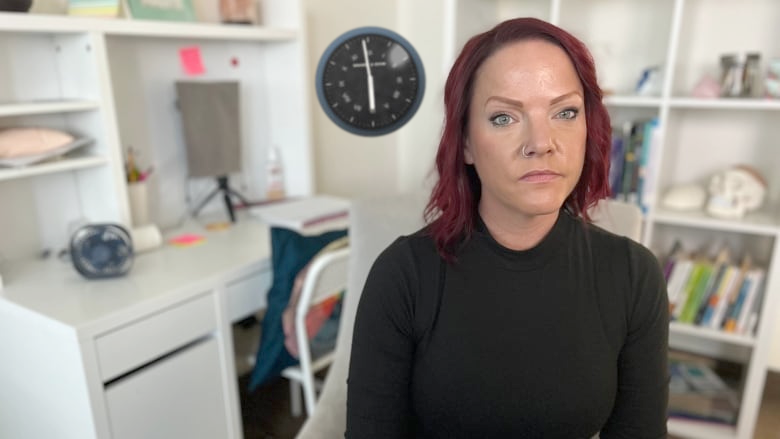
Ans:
**5:59**
